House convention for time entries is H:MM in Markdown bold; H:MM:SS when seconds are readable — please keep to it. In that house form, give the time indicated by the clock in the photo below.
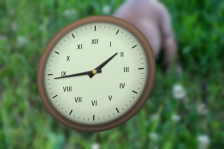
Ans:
**1:44**
